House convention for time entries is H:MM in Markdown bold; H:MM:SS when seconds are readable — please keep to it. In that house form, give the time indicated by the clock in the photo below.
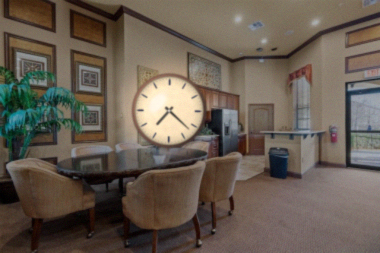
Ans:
**7:22**
